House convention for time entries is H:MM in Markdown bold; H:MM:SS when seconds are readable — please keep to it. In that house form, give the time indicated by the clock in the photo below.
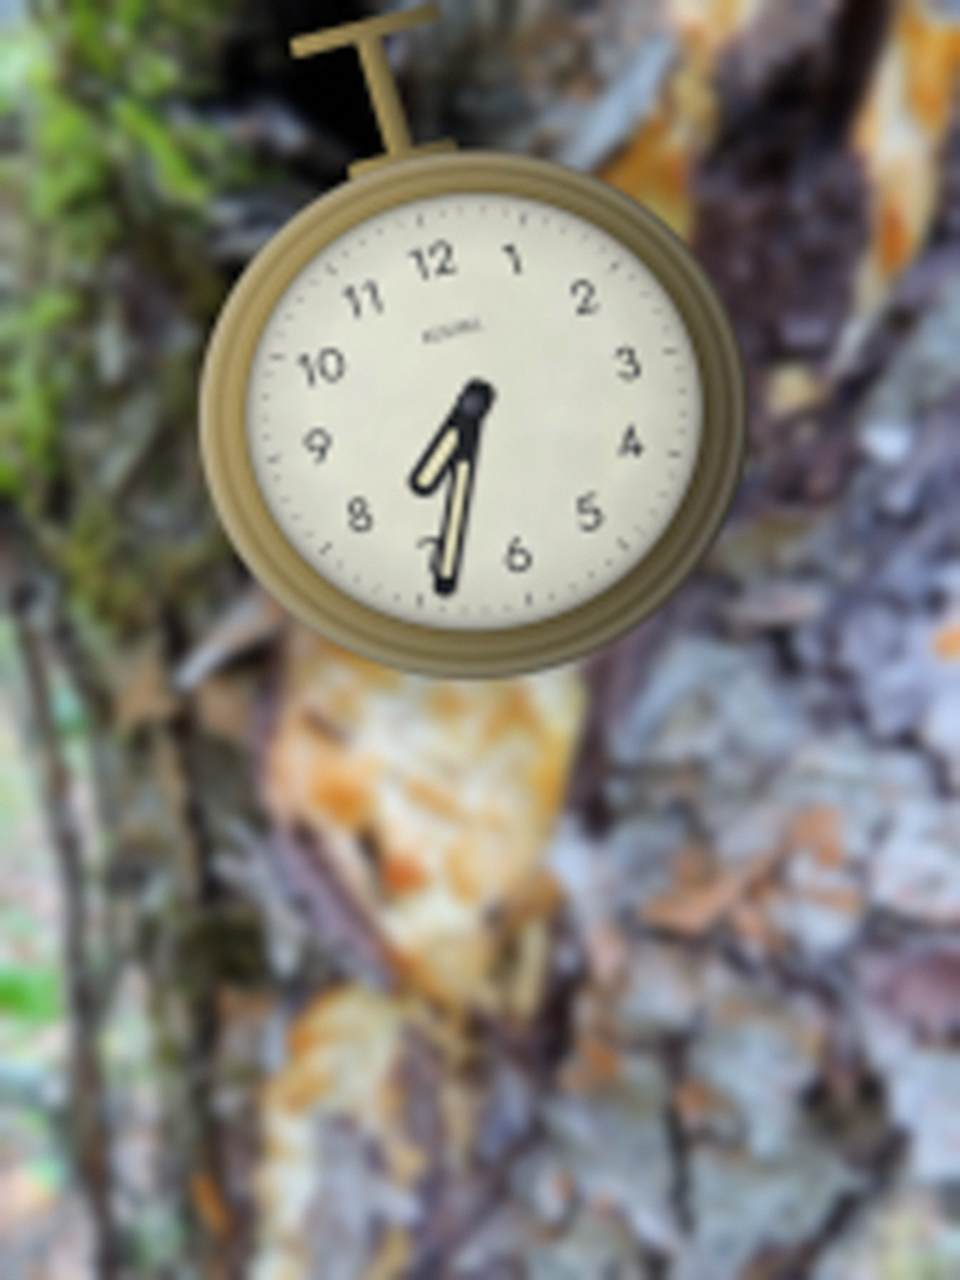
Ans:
**7:34**
